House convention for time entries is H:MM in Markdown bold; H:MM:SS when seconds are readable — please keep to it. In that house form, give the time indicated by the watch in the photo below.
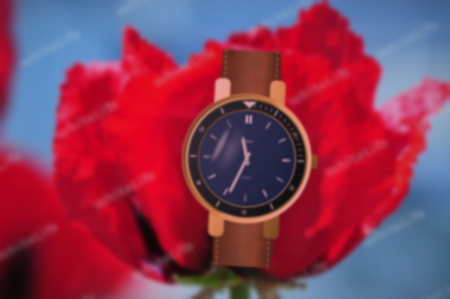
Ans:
**11:34**
